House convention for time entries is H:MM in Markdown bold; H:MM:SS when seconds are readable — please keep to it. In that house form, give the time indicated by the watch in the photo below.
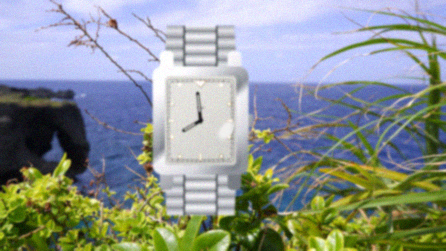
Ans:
**7:59**
